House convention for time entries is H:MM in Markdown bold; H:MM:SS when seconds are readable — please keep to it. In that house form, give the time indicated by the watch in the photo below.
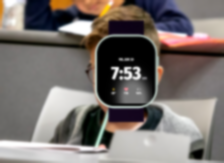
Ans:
**7:53**
